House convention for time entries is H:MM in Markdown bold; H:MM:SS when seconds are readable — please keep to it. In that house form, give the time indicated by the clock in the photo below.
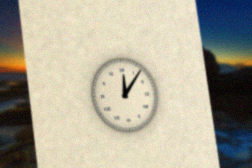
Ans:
**12:07**
